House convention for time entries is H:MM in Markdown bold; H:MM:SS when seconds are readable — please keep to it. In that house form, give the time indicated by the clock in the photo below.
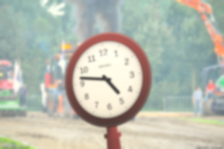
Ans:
**4:47**
